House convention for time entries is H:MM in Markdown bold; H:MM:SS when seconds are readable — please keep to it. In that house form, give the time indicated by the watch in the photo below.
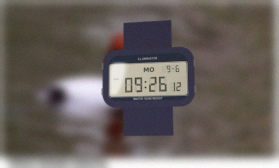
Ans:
**9:26:12**
